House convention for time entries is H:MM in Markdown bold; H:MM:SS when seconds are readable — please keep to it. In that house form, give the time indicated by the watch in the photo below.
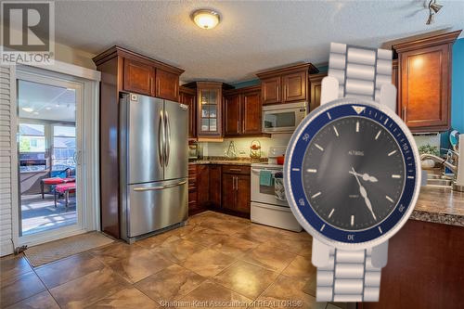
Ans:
**3:25**
